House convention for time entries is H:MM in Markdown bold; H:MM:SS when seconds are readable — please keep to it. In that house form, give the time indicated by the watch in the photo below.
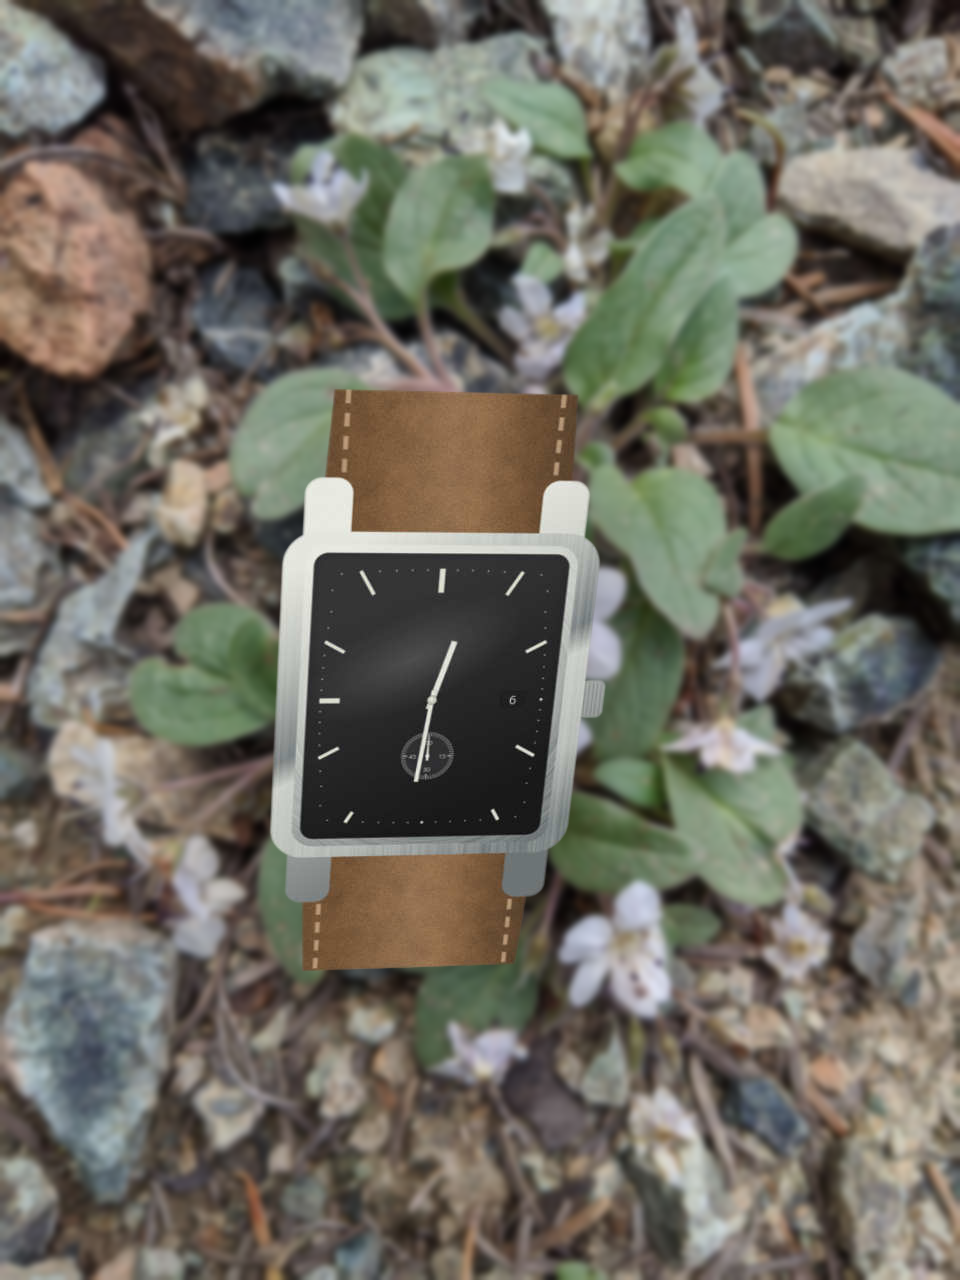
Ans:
**12:31**
